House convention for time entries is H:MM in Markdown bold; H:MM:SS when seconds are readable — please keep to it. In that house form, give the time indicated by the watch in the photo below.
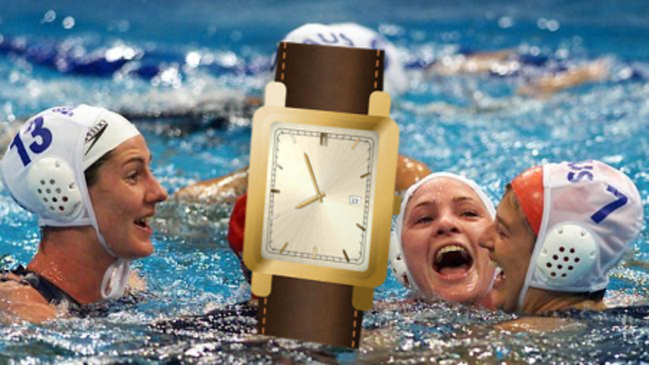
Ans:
**7:56**
